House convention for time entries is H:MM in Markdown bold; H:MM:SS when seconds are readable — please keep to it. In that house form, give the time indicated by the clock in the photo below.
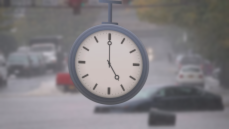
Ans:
**5:00**
